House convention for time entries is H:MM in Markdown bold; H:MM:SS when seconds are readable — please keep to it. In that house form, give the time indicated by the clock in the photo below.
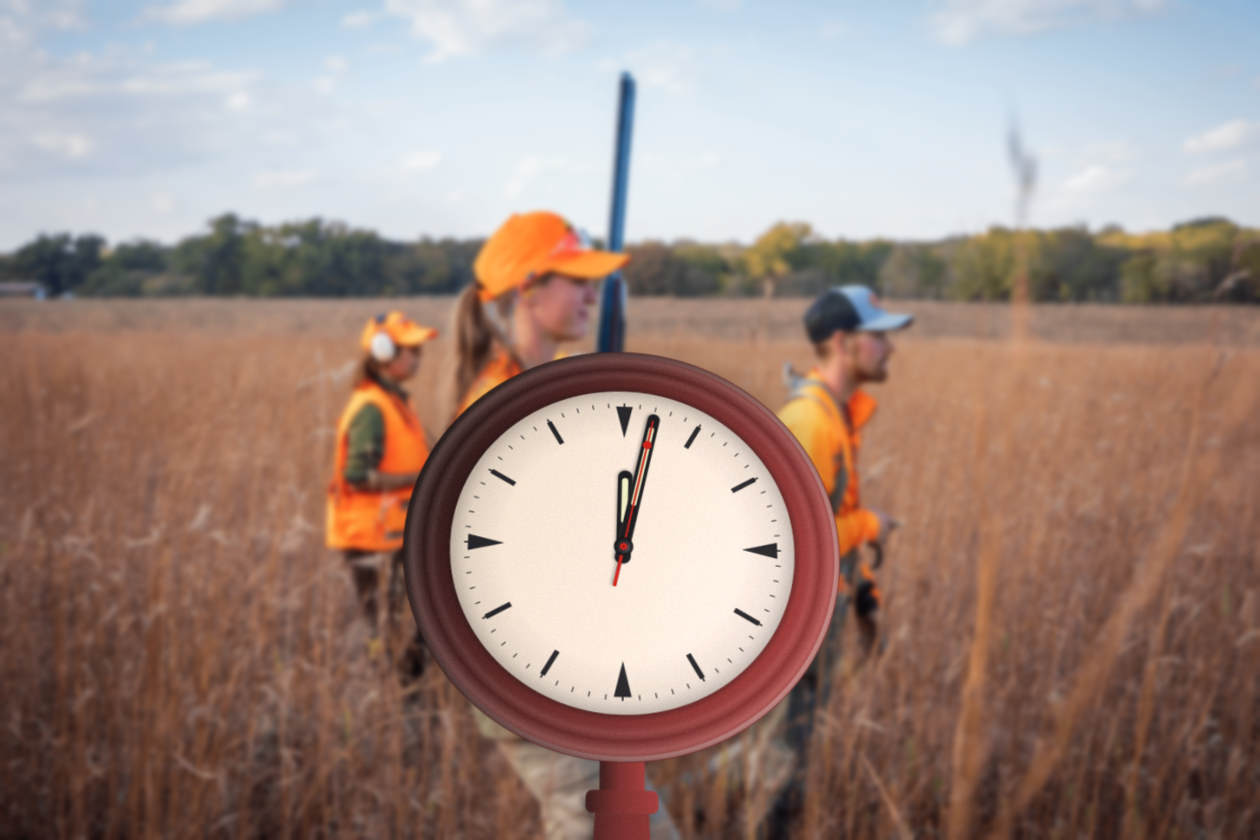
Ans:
**12:02:02**
